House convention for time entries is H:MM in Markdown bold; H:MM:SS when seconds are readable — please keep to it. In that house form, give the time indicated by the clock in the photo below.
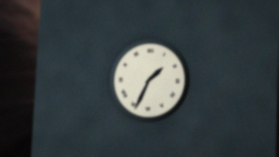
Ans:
**1:34**
